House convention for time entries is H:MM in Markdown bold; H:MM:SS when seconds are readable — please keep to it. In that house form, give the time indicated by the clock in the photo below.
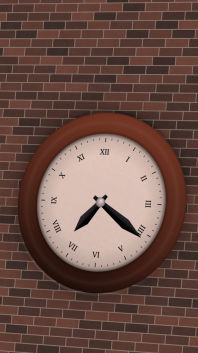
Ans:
**7:21**
